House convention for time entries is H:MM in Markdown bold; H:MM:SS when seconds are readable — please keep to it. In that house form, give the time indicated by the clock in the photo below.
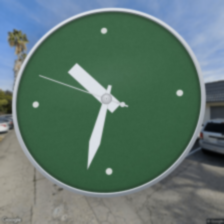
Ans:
**10:32:49**
